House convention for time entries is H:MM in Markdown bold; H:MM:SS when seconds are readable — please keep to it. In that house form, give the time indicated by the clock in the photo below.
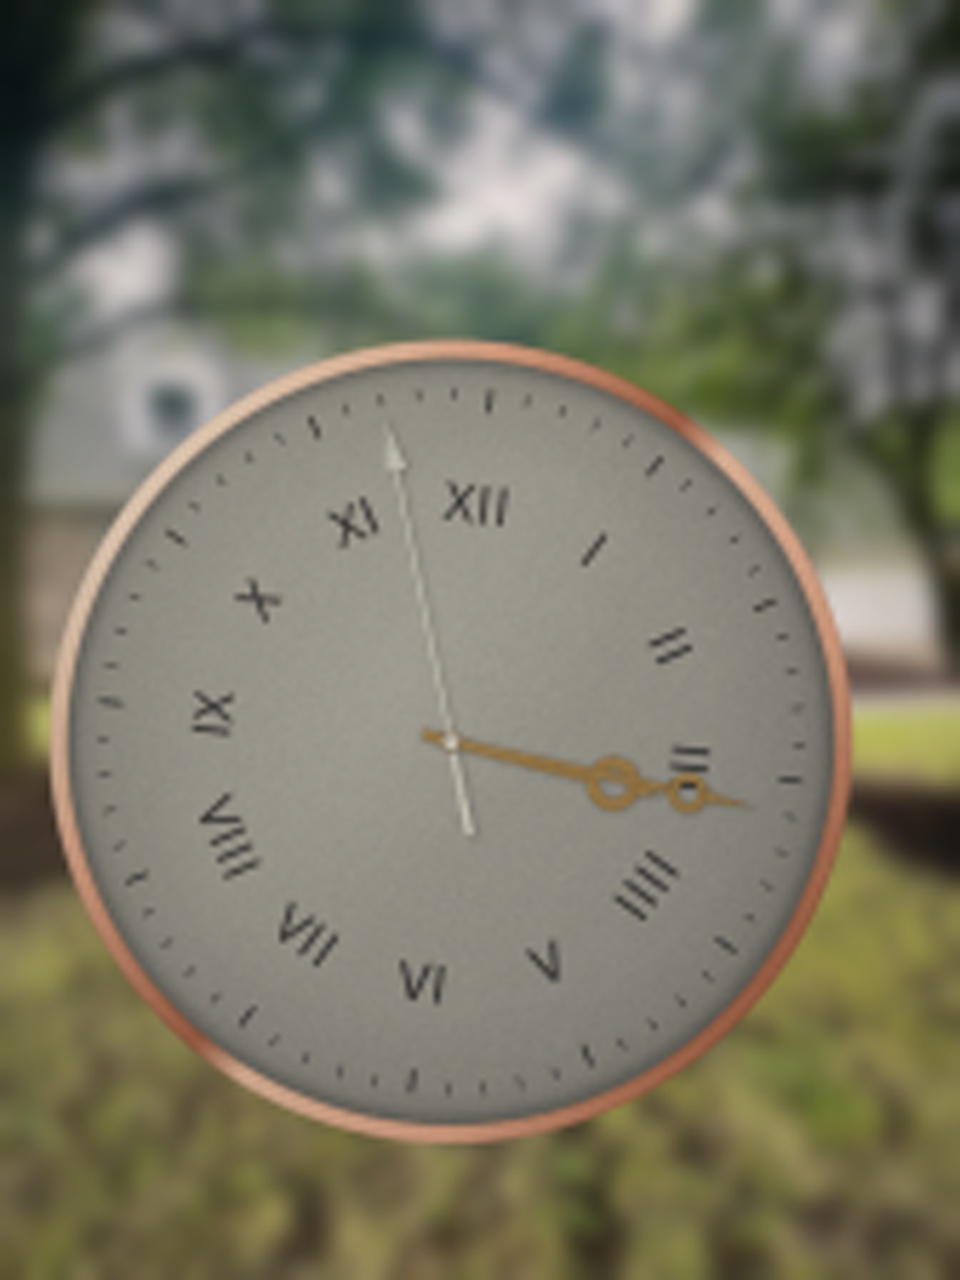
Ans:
**3:15:57**
